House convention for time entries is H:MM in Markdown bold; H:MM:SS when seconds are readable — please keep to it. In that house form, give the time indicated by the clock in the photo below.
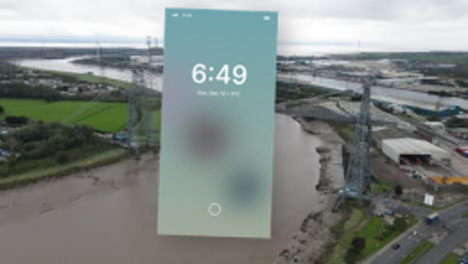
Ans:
**6:49**
